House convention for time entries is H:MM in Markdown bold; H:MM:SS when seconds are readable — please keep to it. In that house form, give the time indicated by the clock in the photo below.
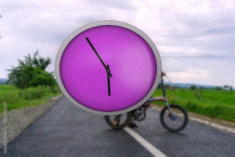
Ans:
**5:55**
